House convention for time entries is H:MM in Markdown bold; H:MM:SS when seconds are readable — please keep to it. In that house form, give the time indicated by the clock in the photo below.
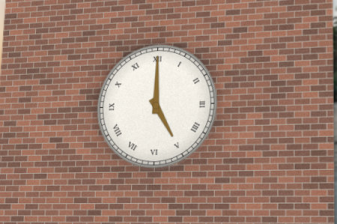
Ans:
**5:00**
